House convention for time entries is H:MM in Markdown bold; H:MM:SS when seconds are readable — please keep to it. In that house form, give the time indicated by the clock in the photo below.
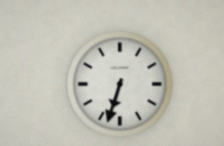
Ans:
**6:33**
